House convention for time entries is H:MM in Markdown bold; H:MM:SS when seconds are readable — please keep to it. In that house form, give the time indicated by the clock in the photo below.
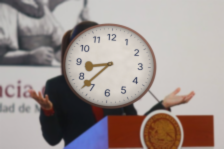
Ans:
**8:37**
